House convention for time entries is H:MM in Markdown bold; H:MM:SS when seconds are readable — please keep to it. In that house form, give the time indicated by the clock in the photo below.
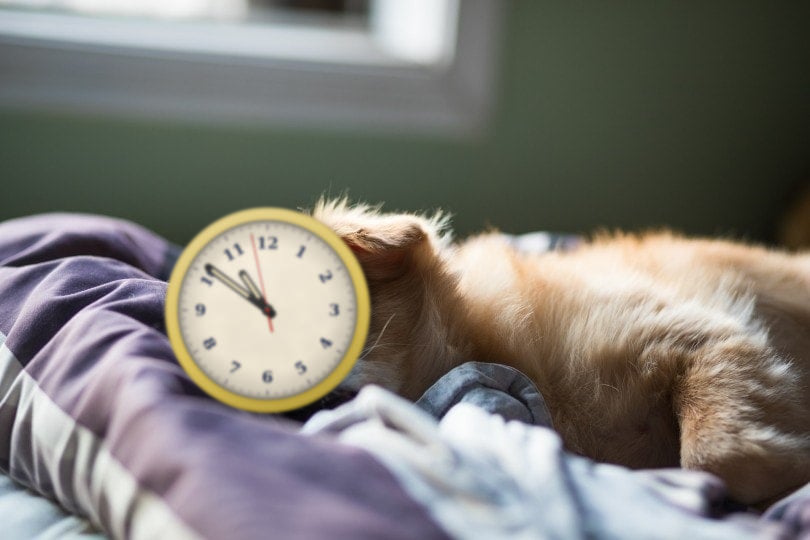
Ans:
**10:50:58**
